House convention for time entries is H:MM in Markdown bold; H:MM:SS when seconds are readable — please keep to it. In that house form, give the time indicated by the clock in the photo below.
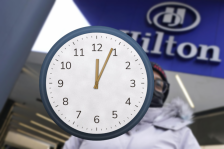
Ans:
**12:04**
